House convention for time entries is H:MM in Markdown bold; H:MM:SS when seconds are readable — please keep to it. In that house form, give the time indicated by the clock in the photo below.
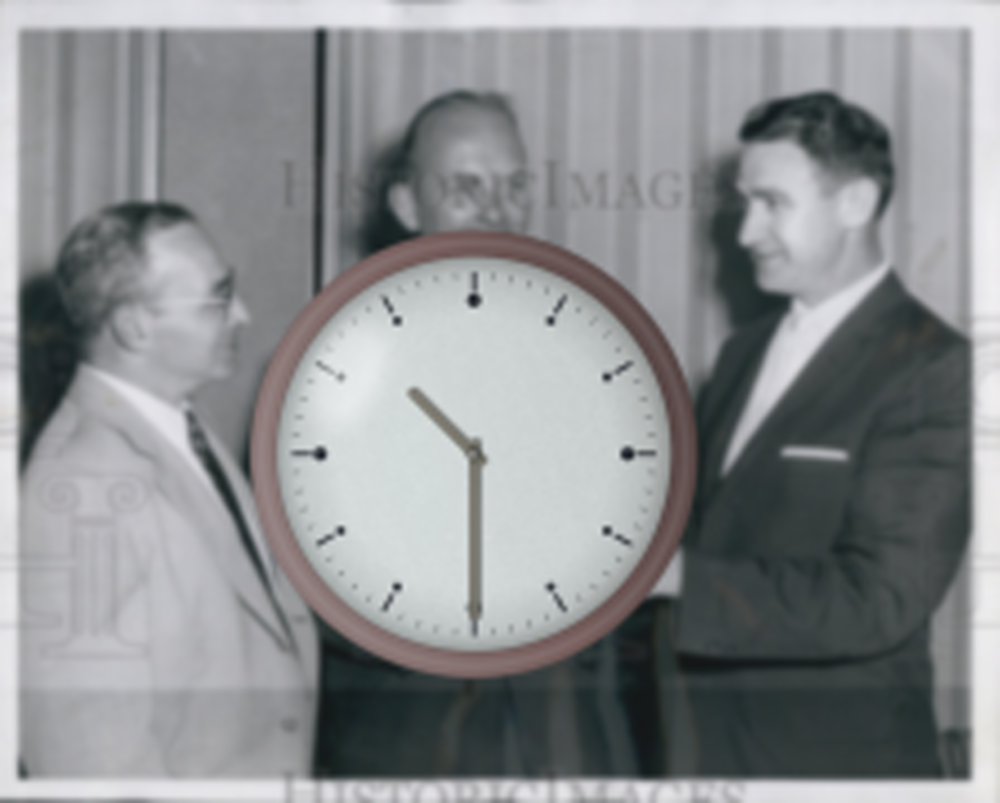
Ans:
**10:30**
